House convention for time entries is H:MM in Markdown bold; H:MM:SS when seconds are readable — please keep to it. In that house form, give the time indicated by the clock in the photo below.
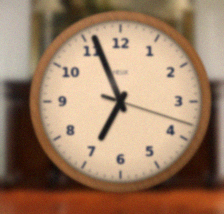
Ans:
**6:56:18**
